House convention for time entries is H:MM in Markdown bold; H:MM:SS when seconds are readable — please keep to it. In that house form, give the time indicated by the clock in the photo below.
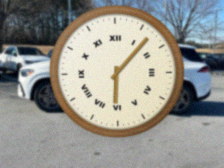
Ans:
**6:07**
